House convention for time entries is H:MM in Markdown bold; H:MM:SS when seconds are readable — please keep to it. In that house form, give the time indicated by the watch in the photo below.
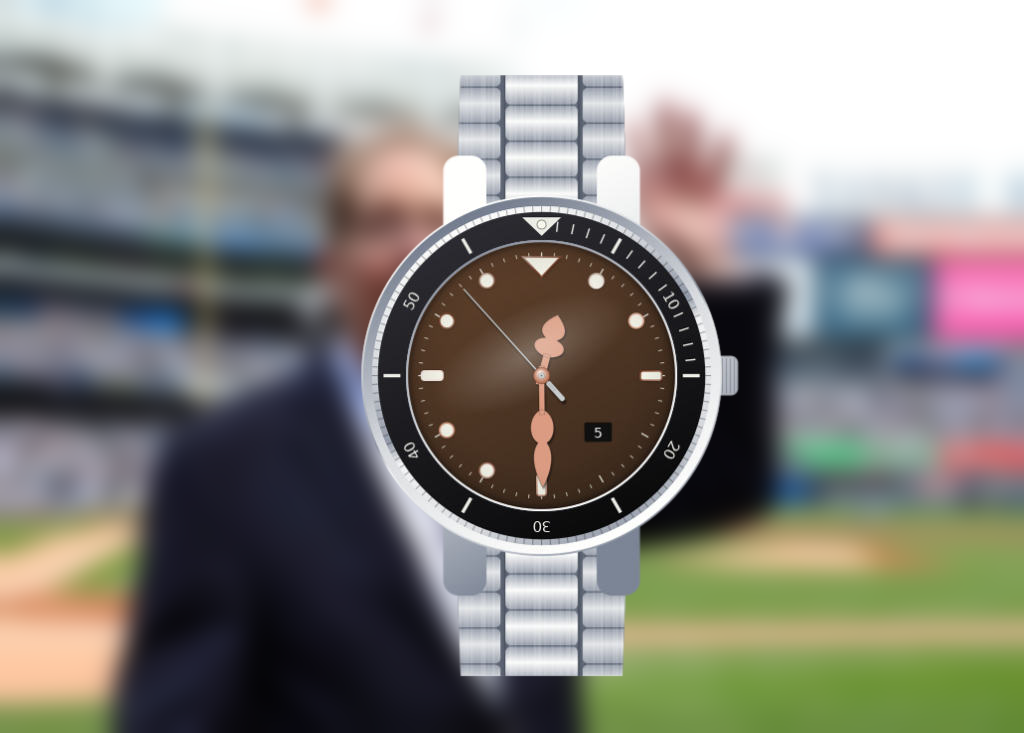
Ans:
**12:29:53**
